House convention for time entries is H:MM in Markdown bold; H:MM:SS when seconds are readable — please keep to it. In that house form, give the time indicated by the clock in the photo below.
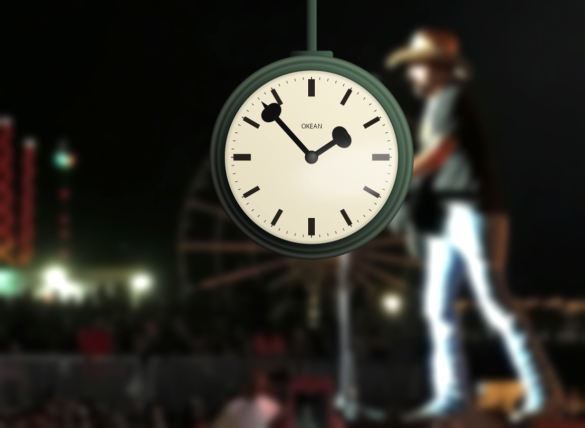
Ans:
**1:53**
